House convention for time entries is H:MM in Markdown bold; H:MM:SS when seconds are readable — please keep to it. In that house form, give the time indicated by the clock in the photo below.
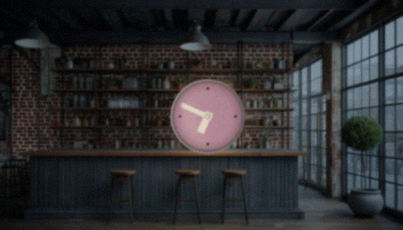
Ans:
**6:49**
